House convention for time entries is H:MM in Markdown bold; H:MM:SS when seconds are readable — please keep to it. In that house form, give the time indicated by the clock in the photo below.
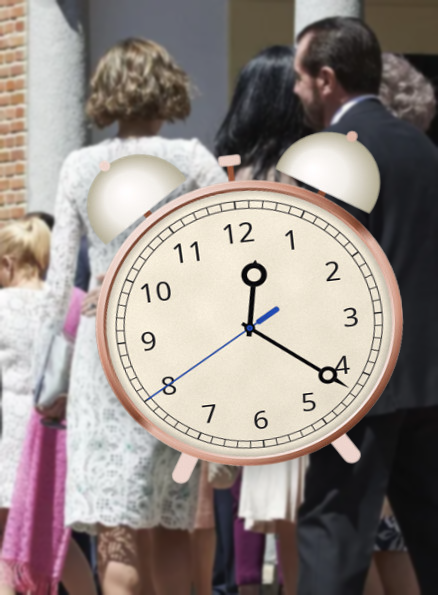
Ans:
**12:21:40**
